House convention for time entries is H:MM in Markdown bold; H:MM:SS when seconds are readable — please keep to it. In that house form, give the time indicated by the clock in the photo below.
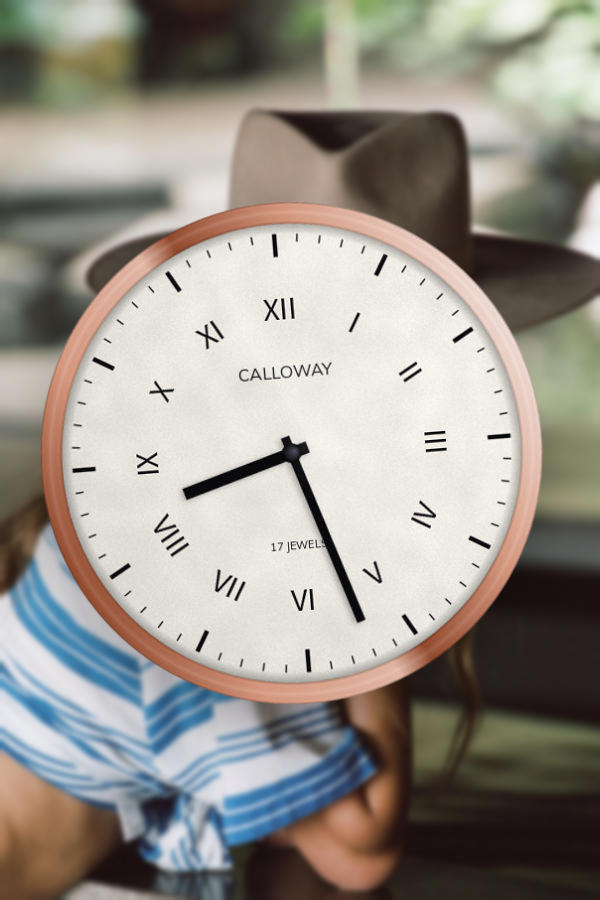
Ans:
**8:27**
